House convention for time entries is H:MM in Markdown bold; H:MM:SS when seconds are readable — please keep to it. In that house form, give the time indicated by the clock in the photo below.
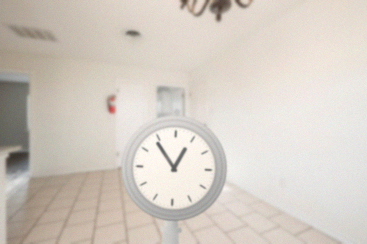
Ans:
**12:54**
